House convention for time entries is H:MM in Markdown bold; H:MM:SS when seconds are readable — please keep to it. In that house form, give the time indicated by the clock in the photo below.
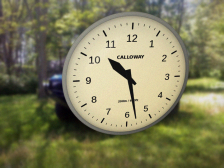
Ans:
**10:28**
